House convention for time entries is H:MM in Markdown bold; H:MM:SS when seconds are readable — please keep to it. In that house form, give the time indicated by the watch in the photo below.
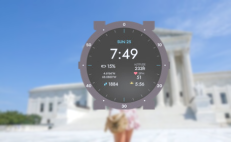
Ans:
**7:49**
